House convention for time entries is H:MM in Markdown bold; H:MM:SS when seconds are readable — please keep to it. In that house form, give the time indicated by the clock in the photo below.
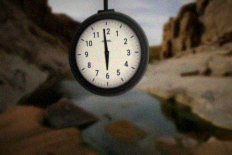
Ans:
**5:59**
